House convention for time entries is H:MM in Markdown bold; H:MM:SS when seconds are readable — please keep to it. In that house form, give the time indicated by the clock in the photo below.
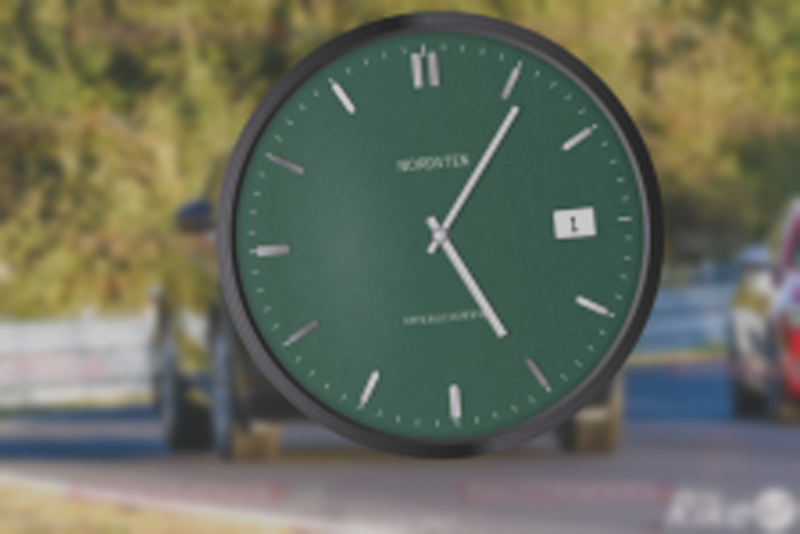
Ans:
**5:06**
